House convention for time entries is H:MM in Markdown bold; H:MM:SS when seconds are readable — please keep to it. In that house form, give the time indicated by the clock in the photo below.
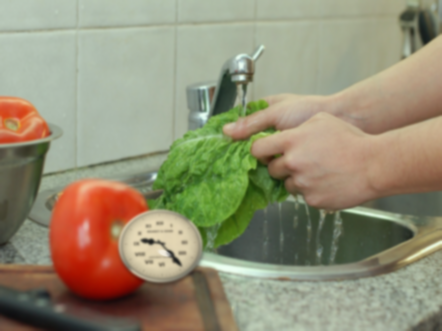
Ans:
**9:24**
